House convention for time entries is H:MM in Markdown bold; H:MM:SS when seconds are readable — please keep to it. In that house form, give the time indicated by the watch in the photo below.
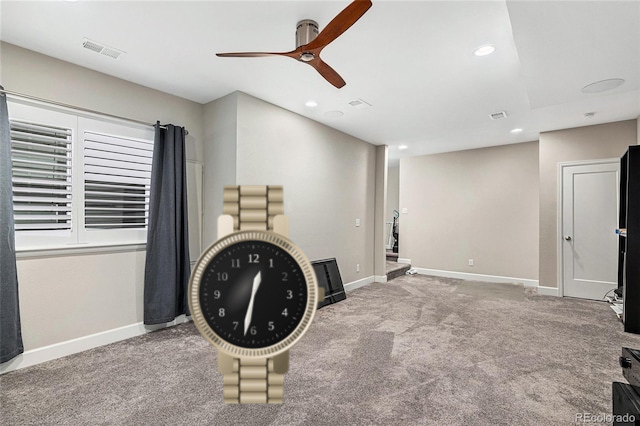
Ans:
**12:32**
